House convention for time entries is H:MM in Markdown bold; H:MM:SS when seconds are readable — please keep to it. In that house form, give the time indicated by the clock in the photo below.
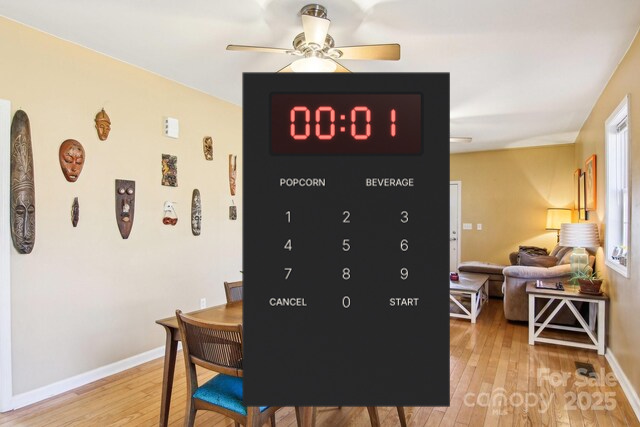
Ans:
**0:01**
